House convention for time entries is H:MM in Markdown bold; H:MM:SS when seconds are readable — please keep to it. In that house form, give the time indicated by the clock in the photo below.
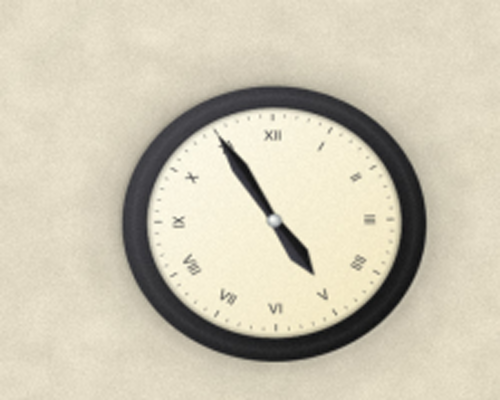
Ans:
**4:55**
